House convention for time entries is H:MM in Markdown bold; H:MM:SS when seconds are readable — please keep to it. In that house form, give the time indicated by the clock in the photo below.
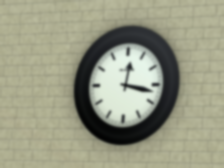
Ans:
**12:17**
